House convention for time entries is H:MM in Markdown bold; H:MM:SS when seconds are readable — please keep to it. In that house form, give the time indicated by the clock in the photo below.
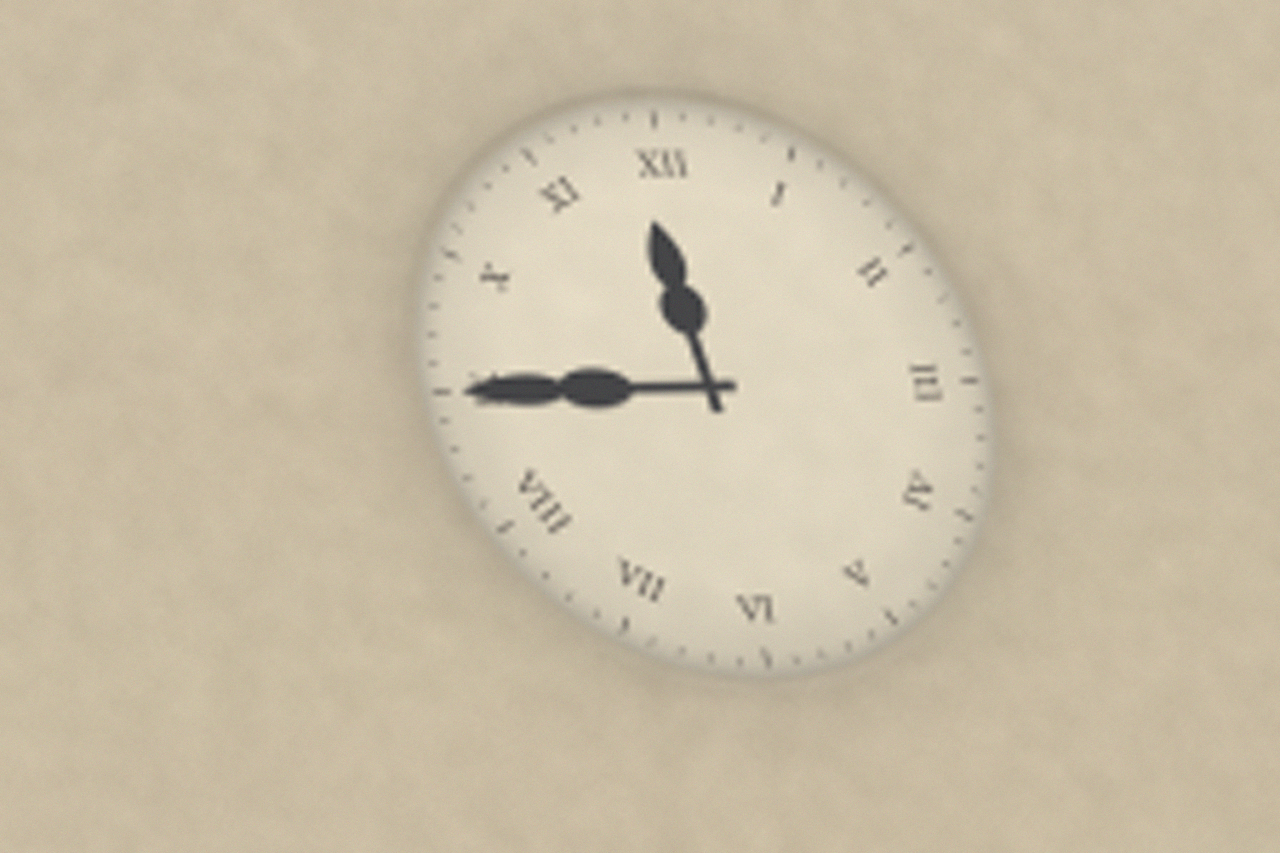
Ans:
**11:45**
